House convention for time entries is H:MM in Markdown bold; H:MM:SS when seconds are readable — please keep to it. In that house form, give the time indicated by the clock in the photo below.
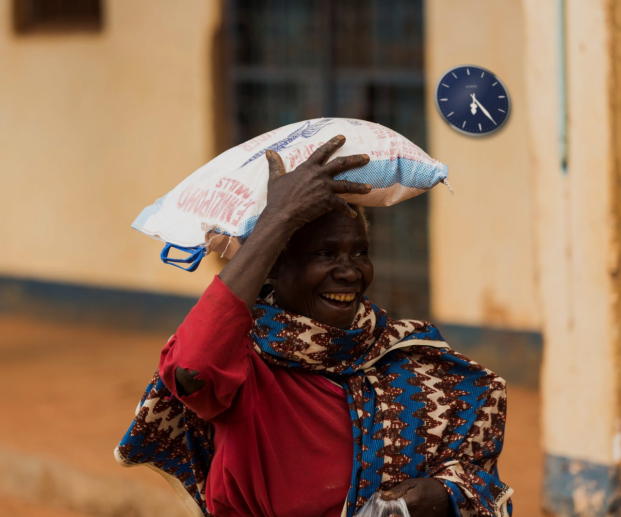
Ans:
**6:25**
